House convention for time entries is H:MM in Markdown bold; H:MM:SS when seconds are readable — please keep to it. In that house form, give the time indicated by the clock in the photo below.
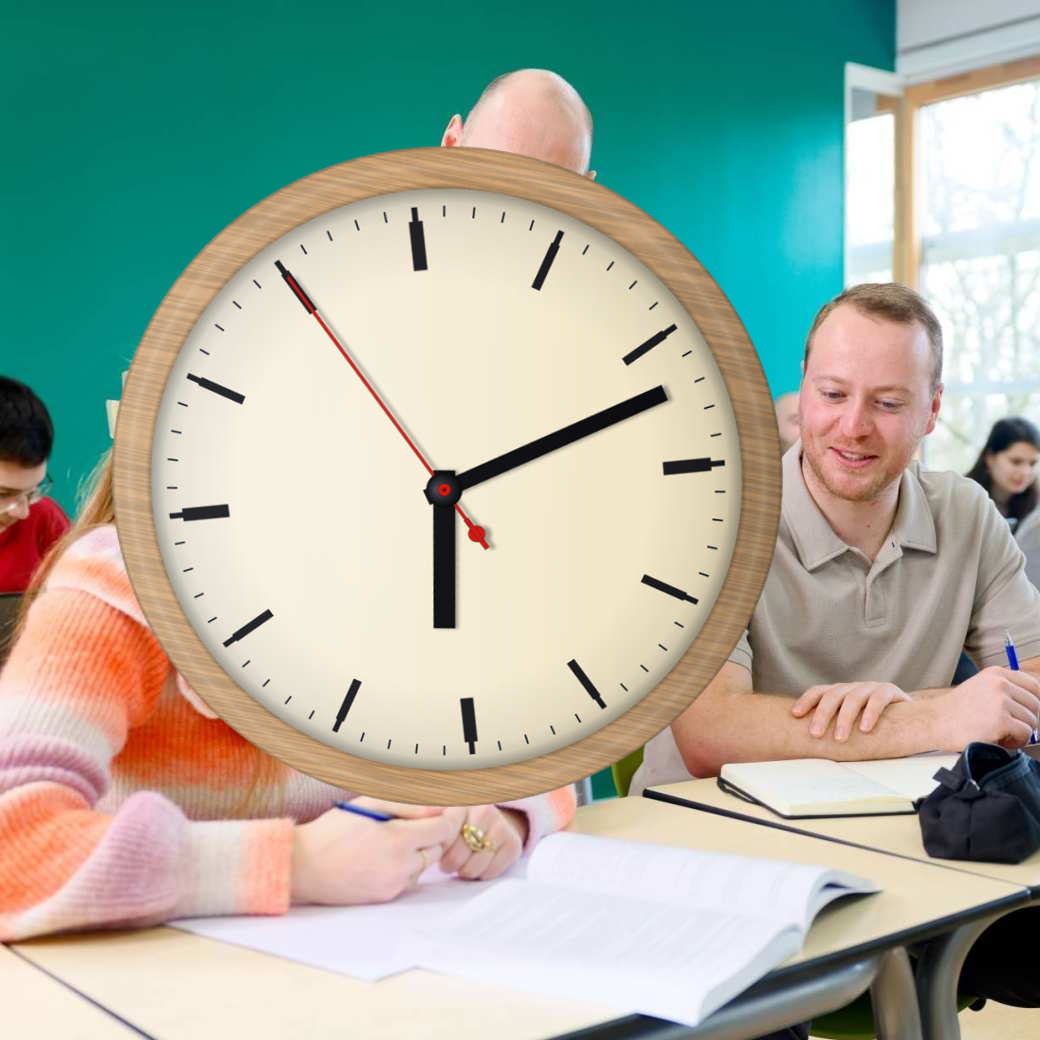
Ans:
**6:11:55**
